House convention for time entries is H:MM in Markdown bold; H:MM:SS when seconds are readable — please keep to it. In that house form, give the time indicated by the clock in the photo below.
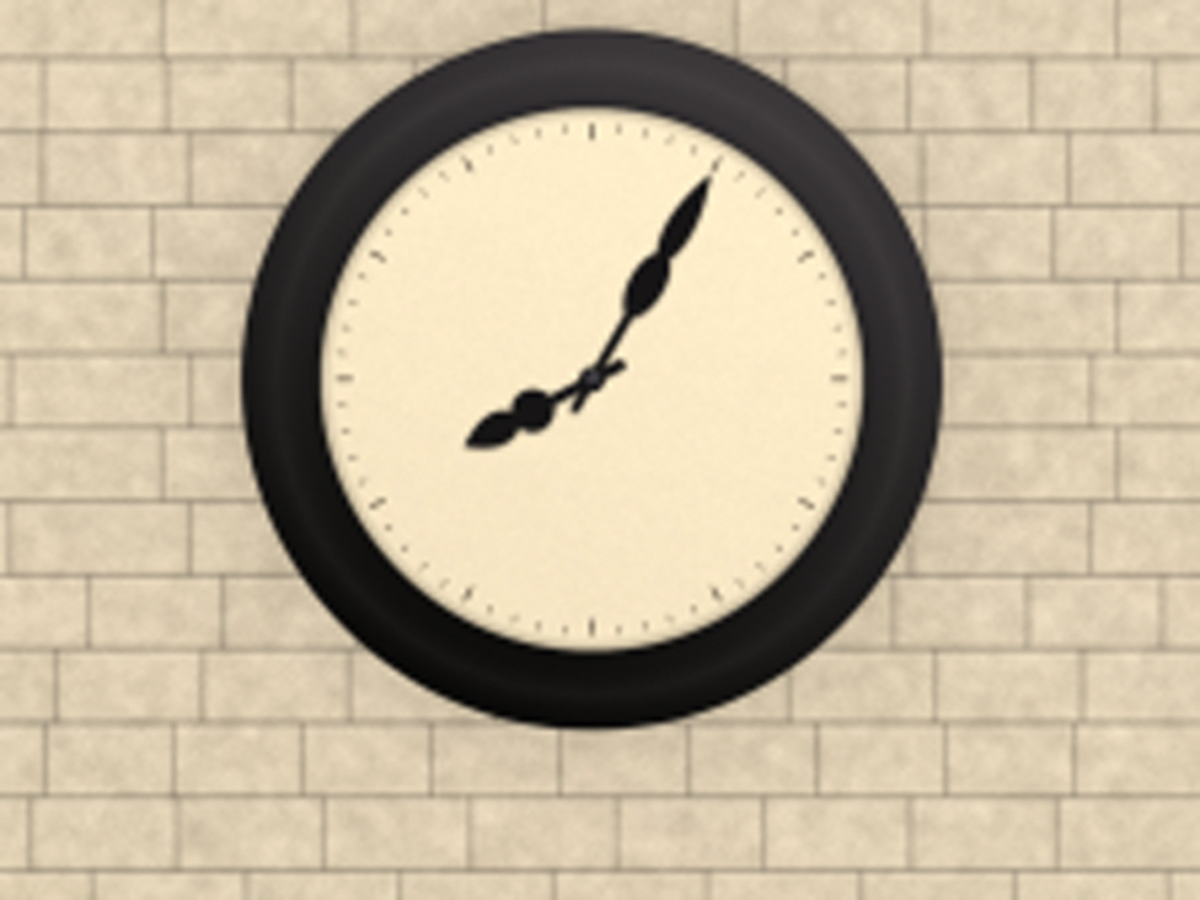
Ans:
**8:05**
